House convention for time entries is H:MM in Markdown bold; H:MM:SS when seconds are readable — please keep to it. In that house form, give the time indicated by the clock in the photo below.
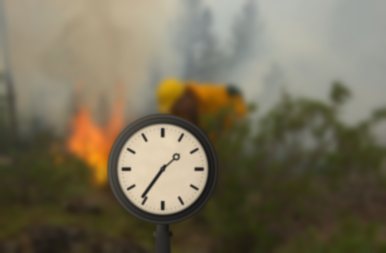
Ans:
**1:36**
